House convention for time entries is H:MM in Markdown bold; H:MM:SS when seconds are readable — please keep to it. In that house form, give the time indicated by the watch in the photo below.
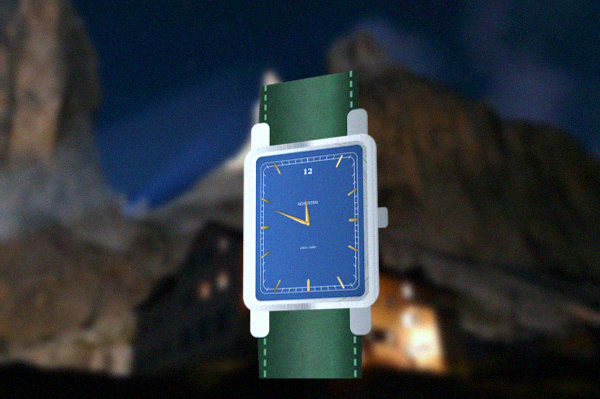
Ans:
**11:49**
